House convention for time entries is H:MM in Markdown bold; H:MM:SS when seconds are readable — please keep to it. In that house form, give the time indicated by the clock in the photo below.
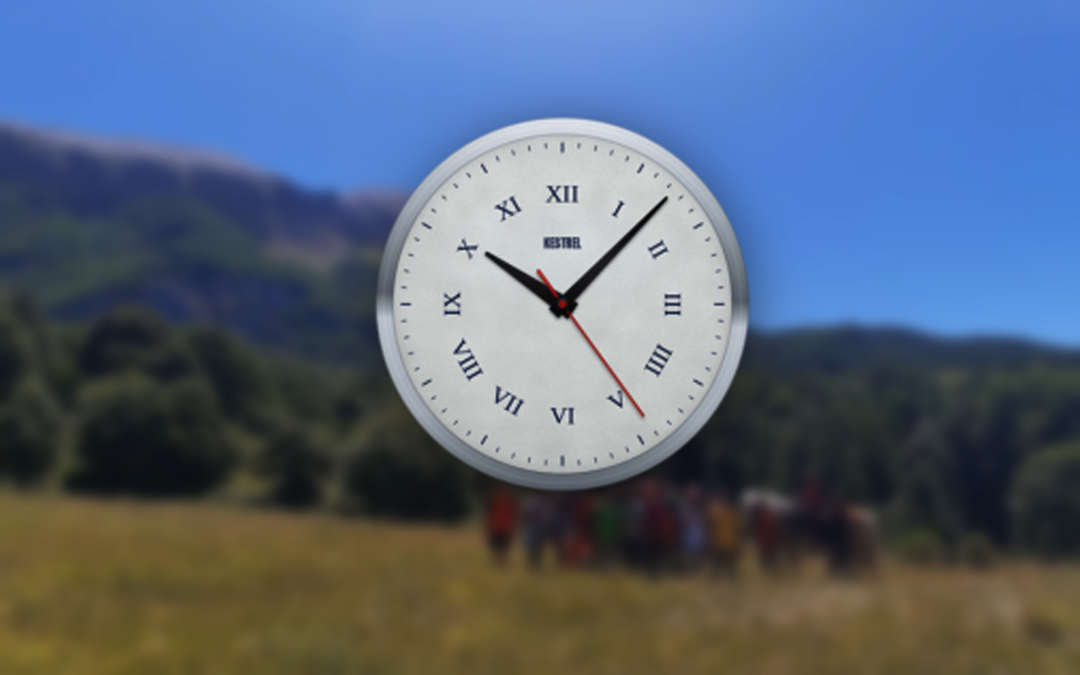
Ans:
**10:07:24**
